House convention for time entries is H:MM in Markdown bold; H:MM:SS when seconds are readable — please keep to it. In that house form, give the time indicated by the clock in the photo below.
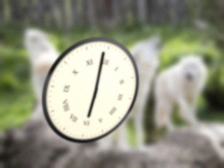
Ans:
**5:59**
